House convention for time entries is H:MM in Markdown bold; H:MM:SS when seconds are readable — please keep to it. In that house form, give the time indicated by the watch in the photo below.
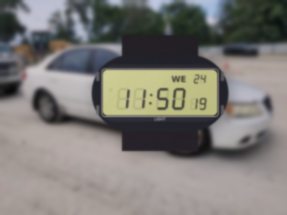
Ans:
**11:50:19**
